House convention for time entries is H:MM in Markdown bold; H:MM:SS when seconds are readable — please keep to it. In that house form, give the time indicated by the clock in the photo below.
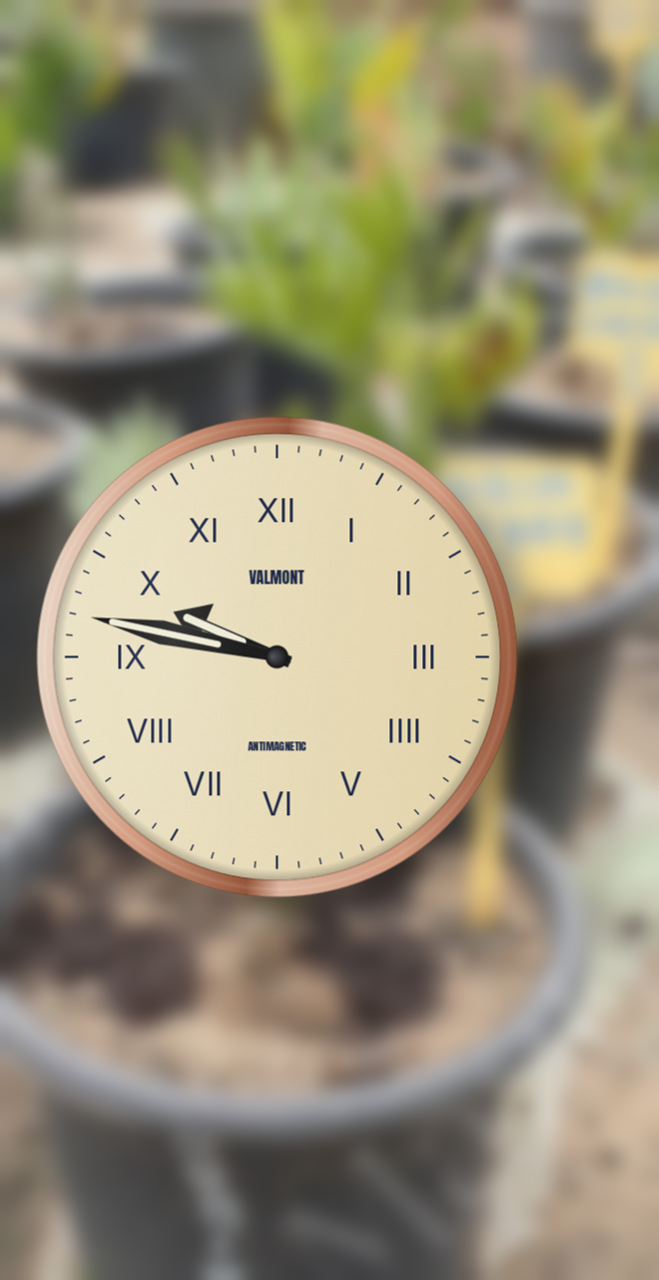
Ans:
**9:47**
